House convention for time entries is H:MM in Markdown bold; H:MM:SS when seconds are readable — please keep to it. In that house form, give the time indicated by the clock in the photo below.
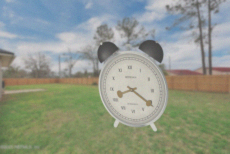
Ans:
**8:21**
